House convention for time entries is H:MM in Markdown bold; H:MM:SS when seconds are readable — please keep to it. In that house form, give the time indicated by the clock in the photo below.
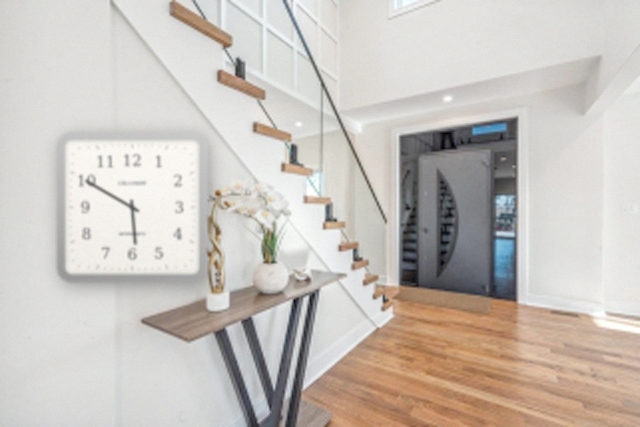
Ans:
**5:50**
